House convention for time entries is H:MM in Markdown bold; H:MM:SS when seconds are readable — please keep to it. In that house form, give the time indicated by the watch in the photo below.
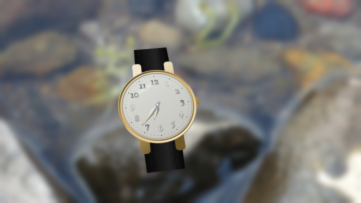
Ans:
**6:37**
